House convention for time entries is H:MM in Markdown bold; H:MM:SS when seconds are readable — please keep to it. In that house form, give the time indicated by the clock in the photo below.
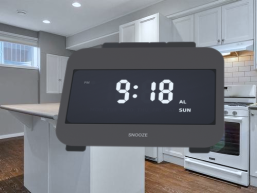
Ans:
**9:18**
